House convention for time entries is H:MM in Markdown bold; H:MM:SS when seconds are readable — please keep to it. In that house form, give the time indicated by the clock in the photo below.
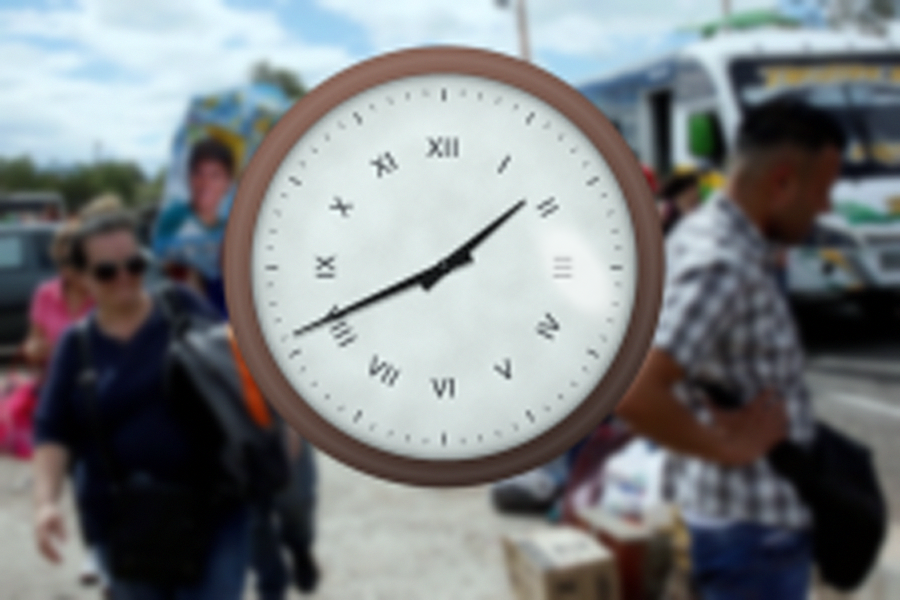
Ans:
**1:41**
